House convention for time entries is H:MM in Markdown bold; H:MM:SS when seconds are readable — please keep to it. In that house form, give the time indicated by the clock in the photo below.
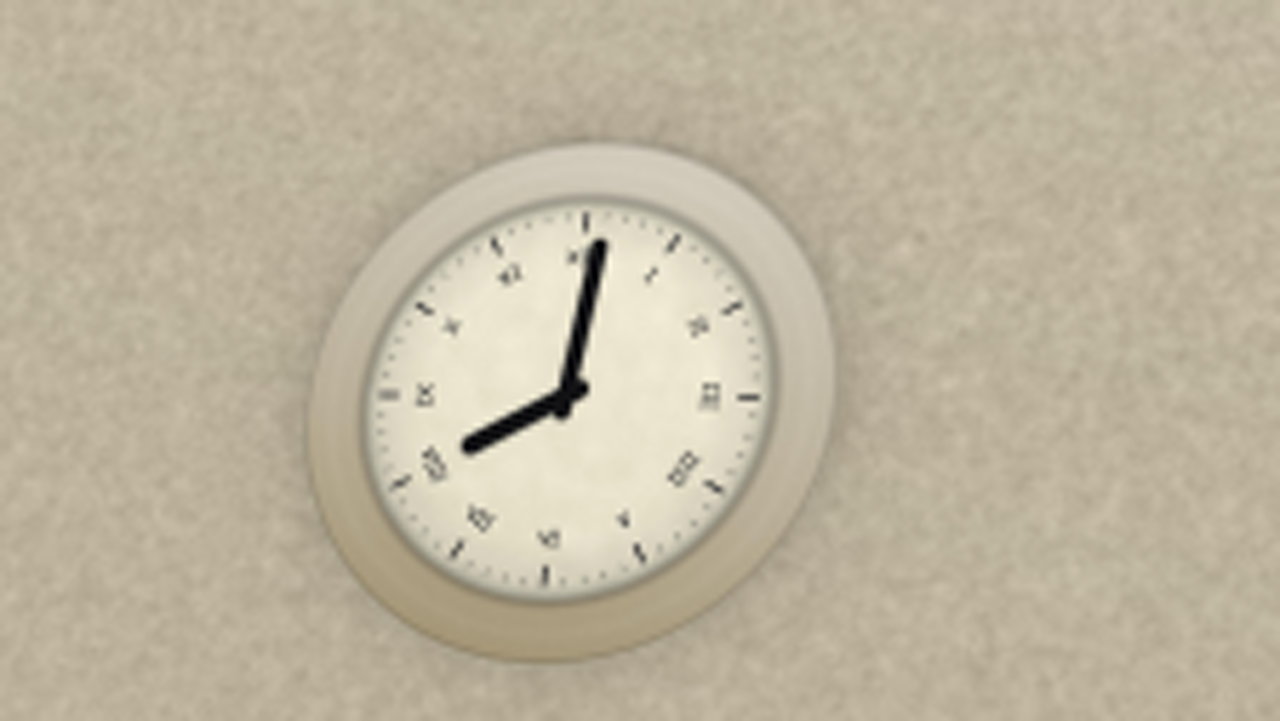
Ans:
**8:01**
